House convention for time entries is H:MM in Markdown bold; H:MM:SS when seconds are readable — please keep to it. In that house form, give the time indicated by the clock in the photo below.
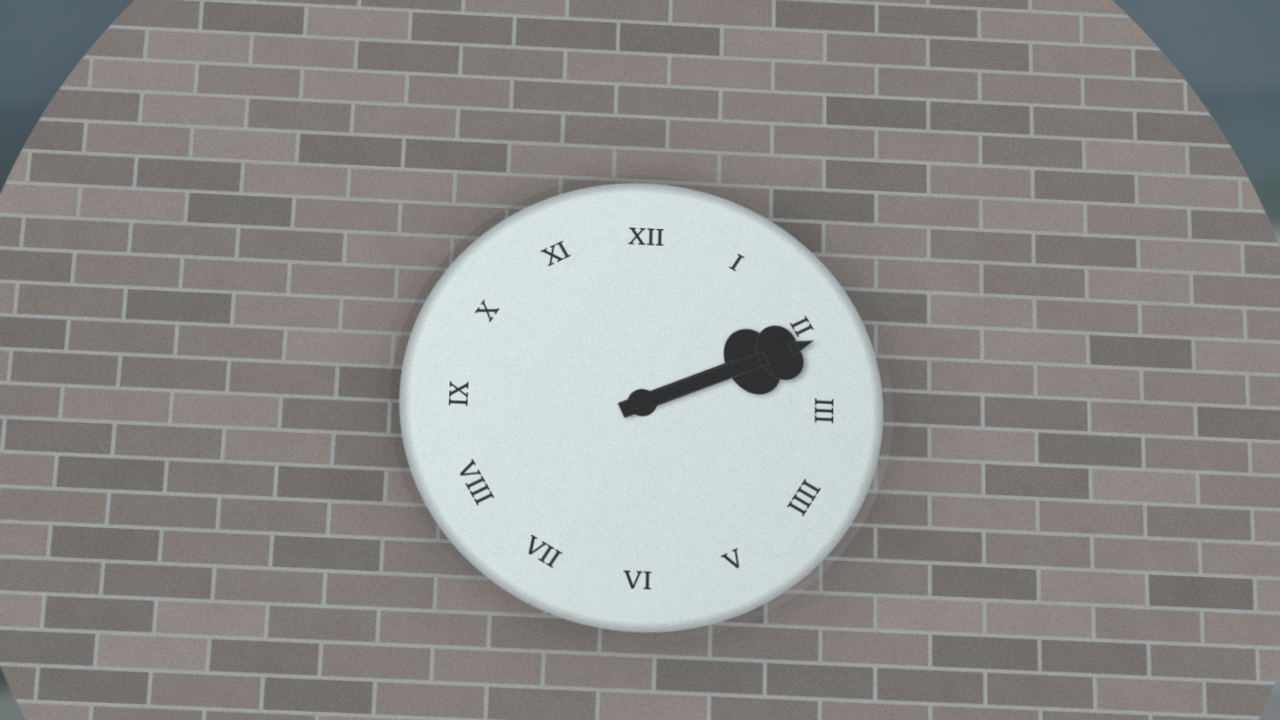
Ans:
**2:11**
